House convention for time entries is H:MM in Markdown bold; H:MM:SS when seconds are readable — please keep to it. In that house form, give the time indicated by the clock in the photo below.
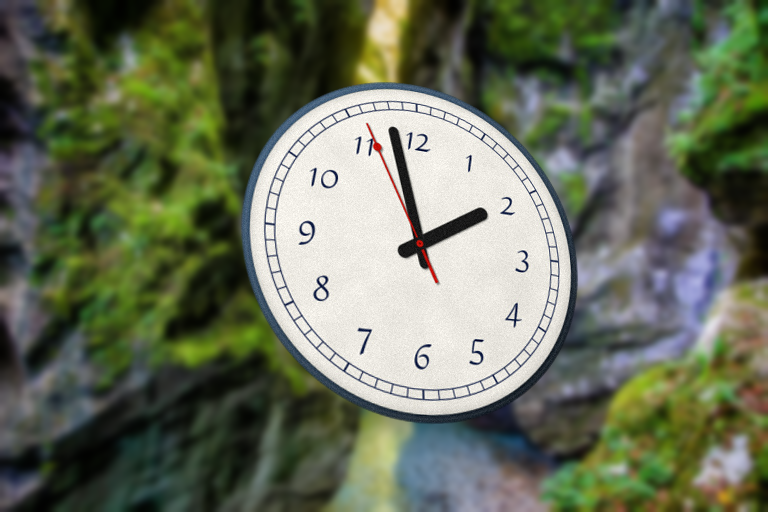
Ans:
**1:57:56**
